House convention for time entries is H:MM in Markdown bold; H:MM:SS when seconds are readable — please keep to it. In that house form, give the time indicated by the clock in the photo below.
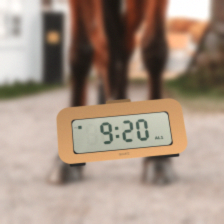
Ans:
**9:20**
